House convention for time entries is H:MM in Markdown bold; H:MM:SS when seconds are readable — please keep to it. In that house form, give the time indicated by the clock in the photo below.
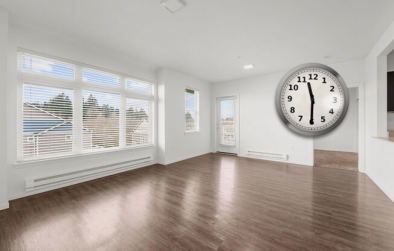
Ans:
**11:30**
